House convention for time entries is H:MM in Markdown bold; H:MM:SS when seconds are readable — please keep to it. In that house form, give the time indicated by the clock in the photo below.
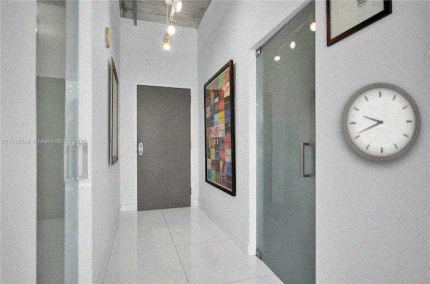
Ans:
**9:41**
